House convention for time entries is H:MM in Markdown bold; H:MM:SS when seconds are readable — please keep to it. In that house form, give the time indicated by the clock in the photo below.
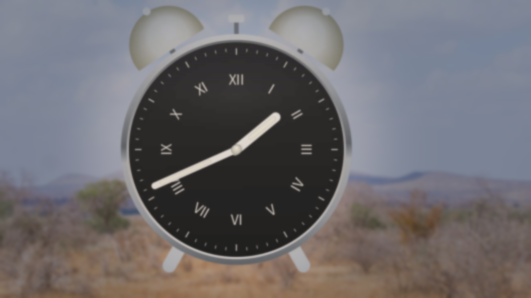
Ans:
**1:41**
